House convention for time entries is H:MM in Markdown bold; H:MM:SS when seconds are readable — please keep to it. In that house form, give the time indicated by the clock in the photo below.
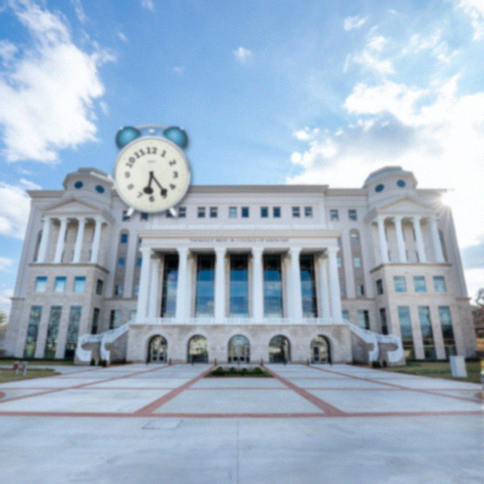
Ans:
**6:24**
